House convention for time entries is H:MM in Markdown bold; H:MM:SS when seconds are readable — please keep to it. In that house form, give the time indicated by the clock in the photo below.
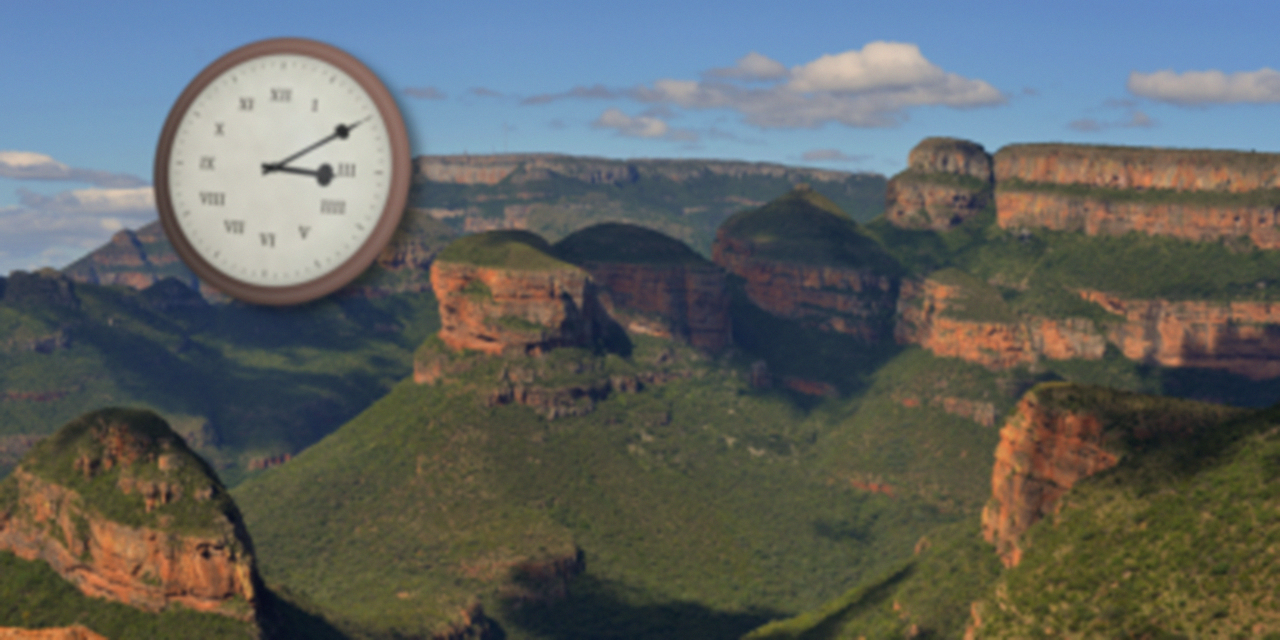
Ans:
**3:10**
